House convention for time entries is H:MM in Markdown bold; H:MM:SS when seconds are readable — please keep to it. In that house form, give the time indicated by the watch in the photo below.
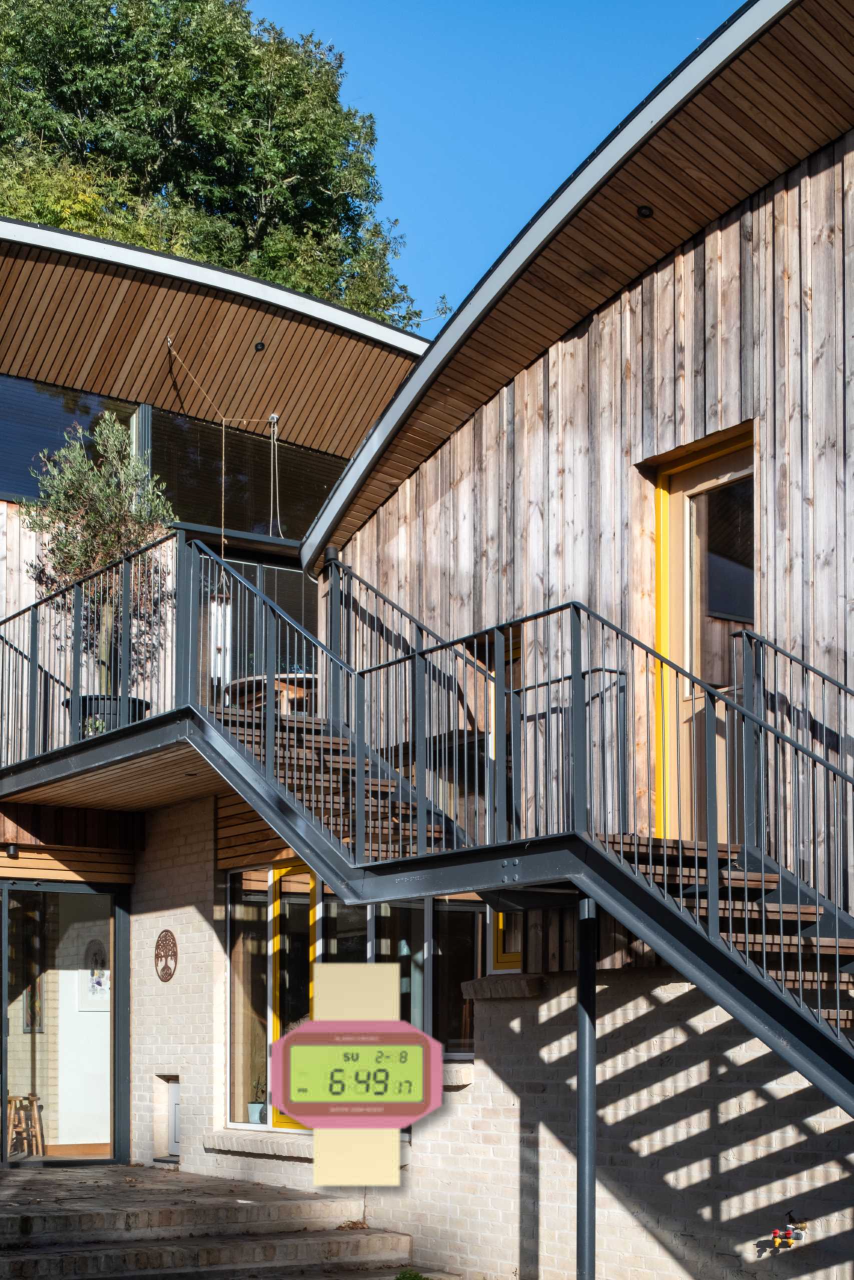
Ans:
**6:49:17**
